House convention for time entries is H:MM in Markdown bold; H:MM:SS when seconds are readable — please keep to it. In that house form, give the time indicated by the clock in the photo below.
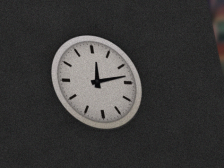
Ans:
**12:13**
